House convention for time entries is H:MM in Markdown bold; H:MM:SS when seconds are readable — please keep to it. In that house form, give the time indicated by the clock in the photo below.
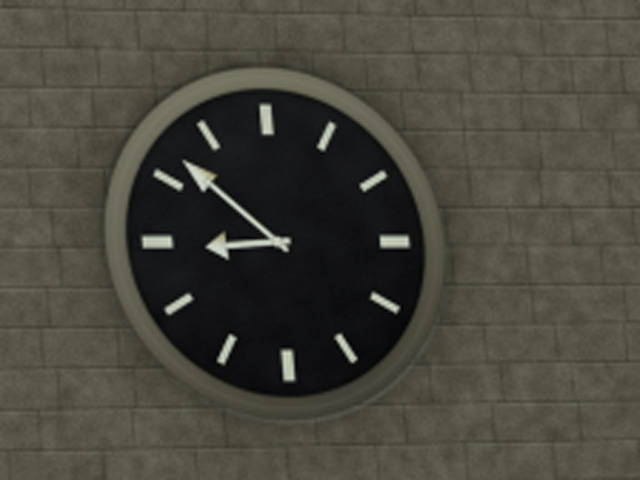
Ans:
**8:52**
